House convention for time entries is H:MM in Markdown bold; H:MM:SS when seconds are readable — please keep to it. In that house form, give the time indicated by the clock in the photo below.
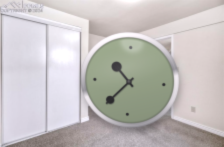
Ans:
**10:37**
